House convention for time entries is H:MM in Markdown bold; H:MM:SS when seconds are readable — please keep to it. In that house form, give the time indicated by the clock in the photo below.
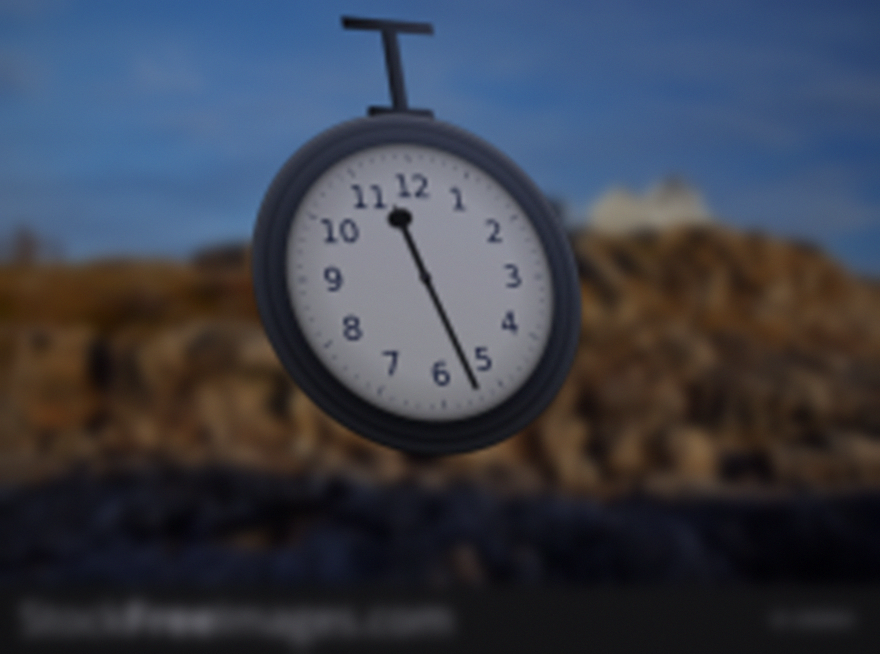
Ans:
**11:27**
